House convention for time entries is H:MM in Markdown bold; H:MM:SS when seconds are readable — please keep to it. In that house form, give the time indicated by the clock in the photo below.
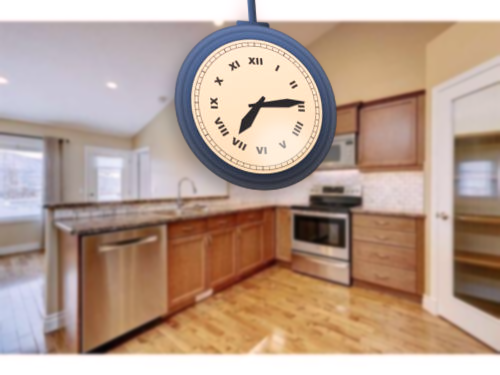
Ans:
**7:14**
